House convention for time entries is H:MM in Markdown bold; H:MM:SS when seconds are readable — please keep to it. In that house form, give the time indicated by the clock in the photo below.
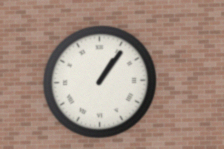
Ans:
**1:06**
